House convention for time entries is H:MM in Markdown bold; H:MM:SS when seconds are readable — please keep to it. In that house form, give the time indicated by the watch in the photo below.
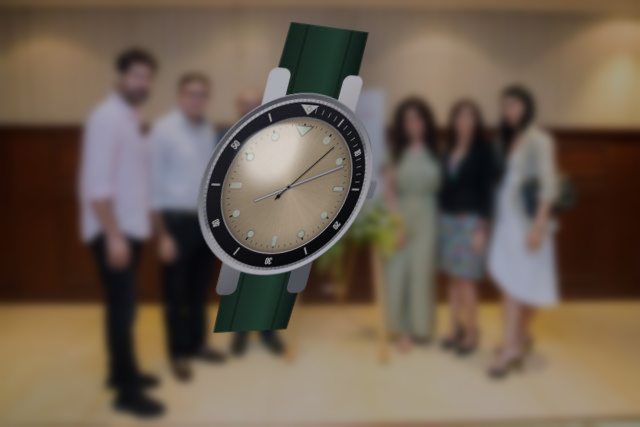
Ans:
**8:11:07**
